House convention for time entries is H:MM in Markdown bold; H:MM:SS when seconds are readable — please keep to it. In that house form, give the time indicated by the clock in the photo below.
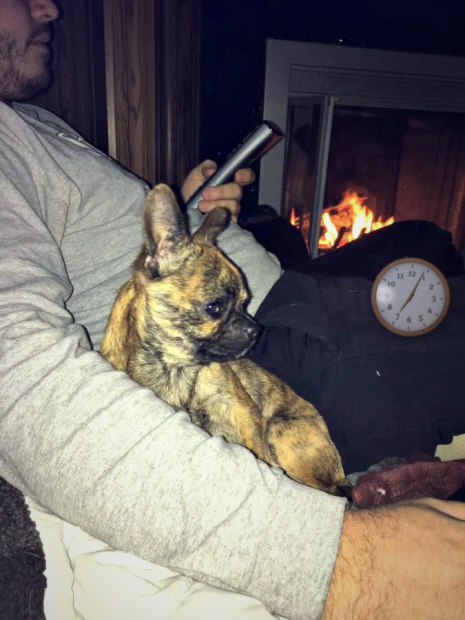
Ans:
**7:04**
